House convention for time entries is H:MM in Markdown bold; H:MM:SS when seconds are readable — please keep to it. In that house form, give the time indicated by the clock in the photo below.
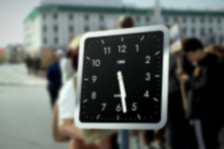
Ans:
**5:28**
